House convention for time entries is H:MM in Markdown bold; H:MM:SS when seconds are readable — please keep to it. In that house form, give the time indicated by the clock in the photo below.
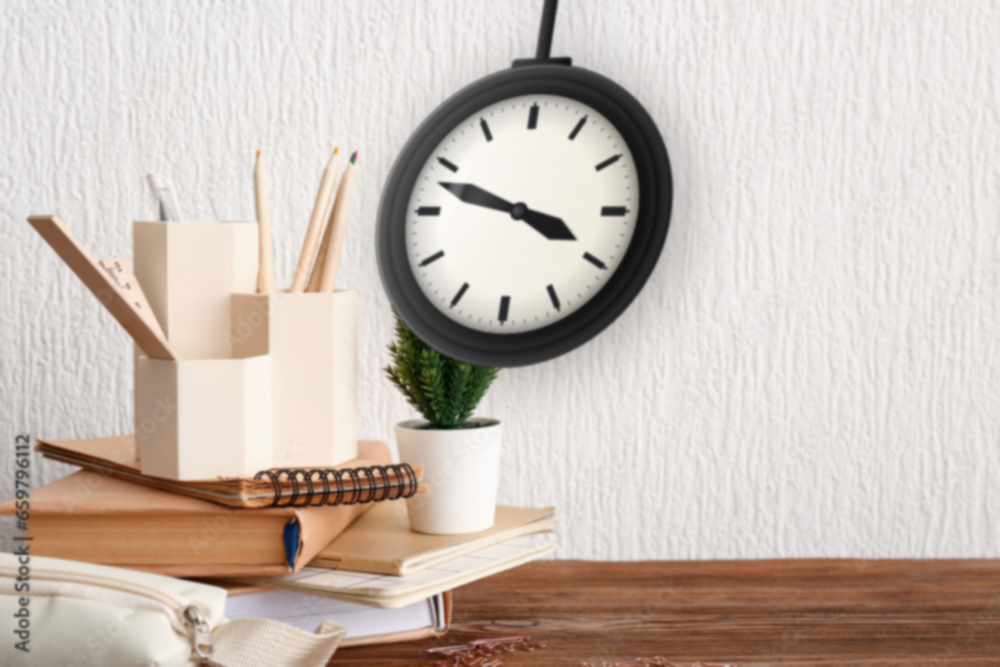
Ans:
**3:48**
